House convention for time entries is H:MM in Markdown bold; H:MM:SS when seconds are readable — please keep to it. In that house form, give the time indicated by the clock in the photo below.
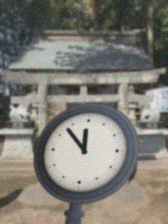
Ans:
**11:53**
